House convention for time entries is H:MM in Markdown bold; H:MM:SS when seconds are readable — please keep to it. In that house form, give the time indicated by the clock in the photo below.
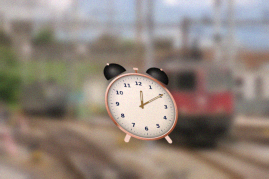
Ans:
**12:10**
